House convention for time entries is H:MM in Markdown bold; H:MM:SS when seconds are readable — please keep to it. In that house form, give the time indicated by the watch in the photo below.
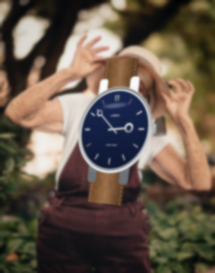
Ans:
**2:52**
